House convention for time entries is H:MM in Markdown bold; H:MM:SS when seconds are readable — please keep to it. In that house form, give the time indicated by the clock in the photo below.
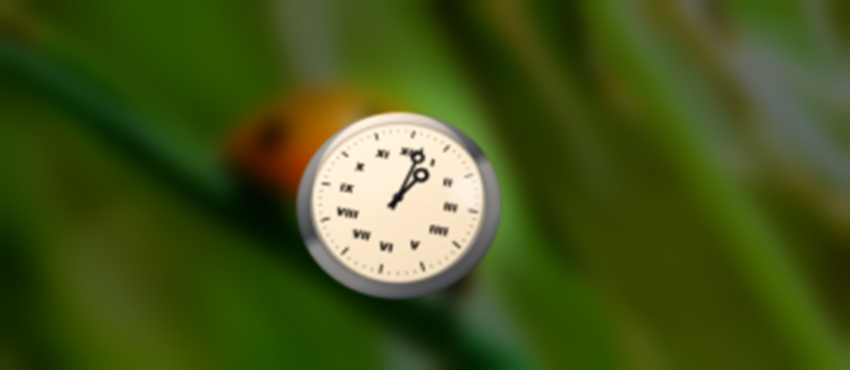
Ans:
**1:02**
